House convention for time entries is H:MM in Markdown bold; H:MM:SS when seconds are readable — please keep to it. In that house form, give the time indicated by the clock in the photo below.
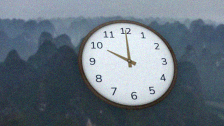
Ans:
**10:00**
